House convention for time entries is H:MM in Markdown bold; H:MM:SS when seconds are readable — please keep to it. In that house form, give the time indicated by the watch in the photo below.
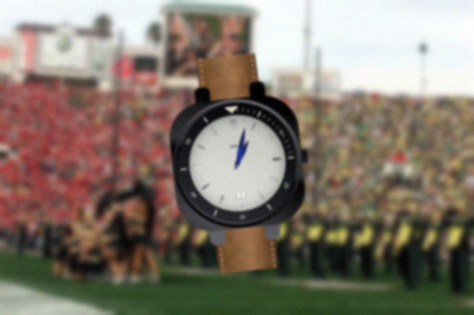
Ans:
**1:03**
